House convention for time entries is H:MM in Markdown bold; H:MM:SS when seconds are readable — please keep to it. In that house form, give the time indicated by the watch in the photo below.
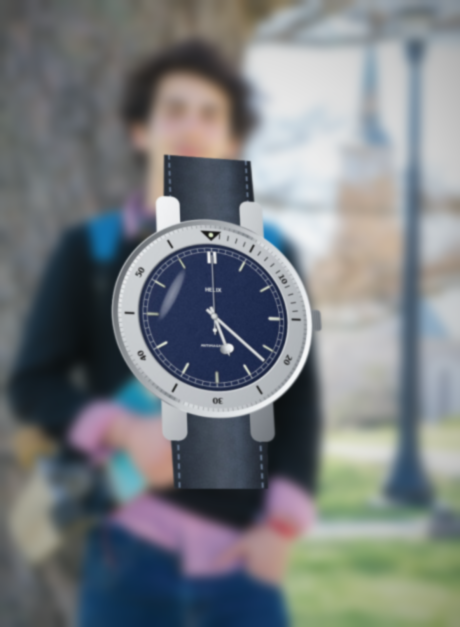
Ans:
**5:22:00**
